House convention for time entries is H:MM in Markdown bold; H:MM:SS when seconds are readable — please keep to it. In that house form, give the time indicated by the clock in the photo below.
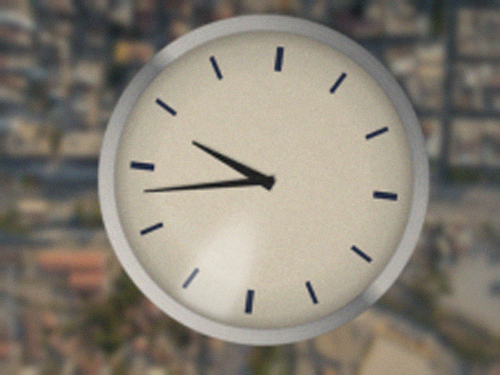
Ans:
**9:43**
